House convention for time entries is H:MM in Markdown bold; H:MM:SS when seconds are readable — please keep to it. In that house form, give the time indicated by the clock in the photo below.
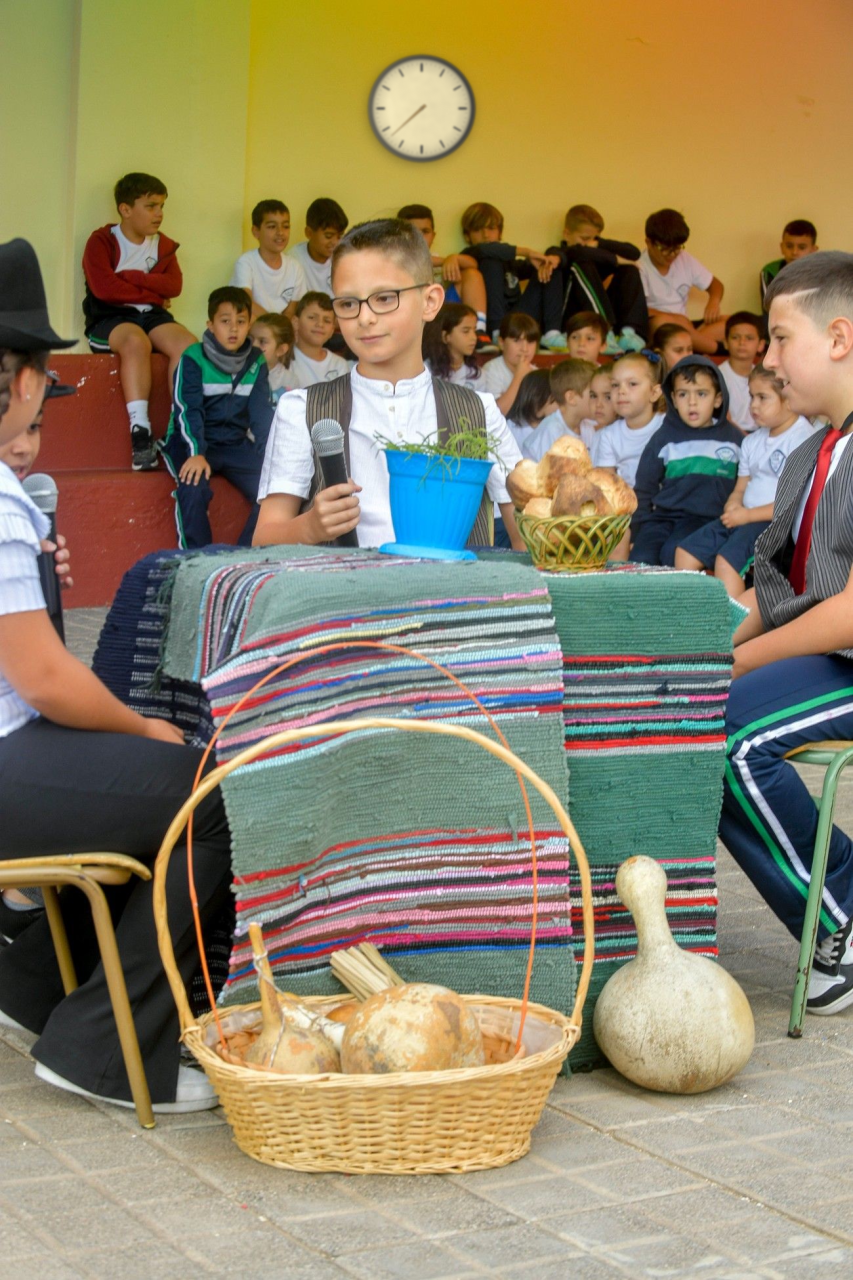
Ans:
**7:38**
